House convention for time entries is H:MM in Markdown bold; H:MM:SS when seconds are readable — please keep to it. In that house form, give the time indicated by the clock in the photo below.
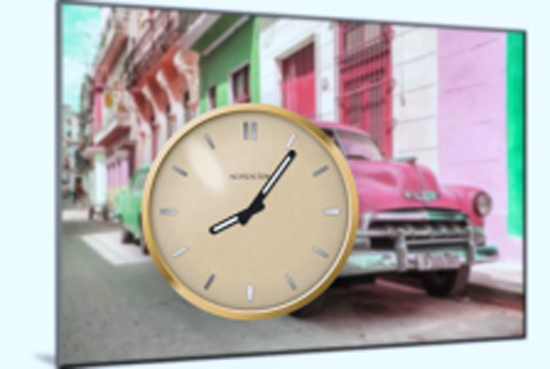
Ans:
**8:06**
